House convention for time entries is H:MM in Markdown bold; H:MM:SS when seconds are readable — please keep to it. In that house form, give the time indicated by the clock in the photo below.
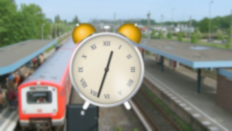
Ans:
**12:33**
